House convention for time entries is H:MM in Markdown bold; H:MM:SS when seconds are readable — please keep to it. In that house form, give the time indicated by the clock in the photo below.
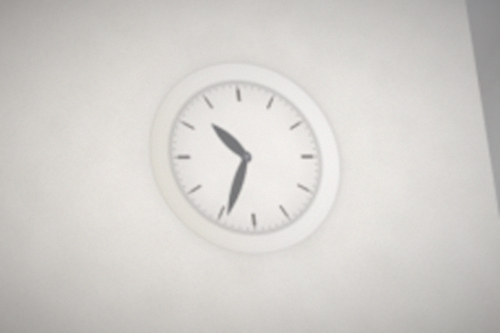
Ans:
**10:34**
